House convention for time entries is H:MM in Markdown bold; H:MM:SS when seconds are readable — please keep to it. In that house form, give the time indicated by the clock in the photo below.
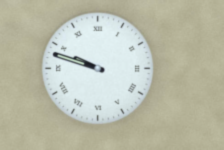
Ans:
**9:48**
